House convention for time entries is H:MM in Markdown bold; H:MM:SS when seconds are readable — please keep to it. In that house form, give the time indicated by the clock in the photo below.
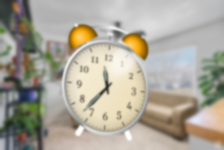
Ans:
**11:37**
